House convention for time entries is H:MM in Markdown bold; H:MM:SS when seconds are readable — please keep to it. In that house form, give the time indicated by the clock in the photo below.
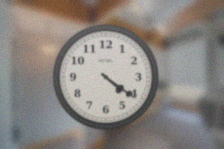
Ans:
**4:21**
